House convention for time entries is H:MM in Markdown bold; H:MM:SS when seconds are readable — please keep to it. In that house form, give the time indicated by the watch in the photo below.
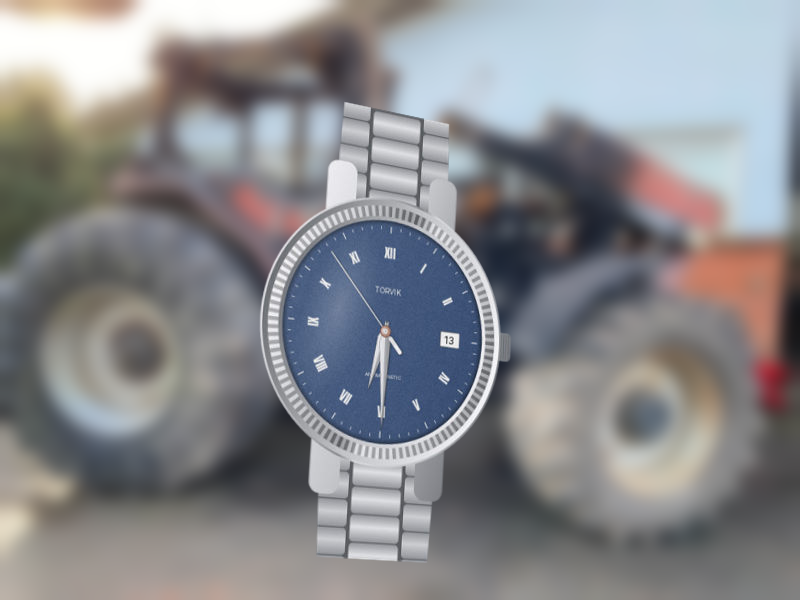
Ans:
**6:29:53**
